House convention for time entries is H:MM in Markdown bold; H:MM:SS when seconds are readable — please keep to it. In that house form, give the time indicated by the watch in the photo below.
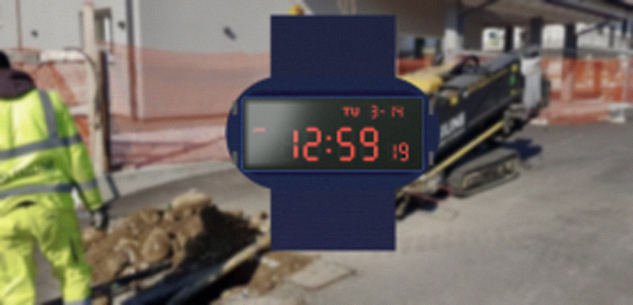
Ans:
**12:59:19**
